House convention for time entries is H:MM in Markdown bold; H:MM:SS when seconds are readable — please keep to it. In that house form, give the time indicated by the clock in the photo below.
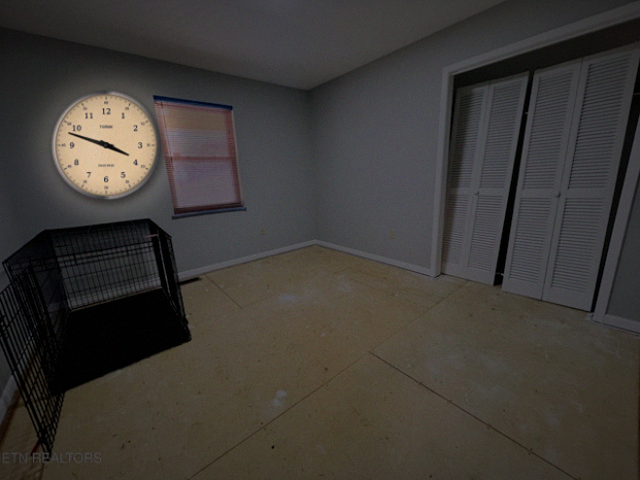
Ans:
**3:48**
